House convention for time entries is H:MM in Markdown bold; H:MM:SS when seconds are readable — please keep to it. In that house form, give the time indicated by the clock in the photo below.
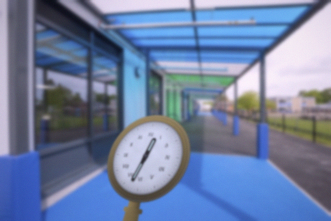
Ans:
**12:33**
